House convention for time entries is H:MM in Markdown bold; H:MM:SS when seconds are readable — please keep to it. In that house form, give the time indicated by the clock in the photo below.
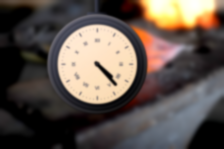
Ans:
**4:23**
